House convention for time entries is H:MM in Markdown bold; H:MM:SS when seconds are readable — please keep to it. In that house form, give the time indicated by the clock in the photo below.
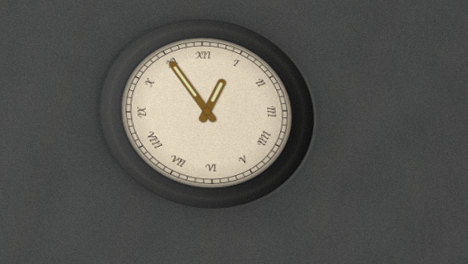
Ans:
**12:55**
